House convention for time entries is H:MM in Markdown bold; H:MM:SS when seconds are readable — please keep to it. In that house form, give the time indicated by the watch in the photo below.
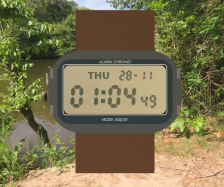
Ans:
**1:04:49**
